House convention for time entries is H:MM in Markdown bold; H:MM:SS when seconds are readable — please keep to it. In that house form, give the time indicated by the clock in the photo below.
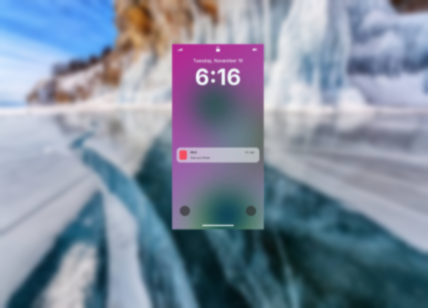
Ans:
**6:16**
